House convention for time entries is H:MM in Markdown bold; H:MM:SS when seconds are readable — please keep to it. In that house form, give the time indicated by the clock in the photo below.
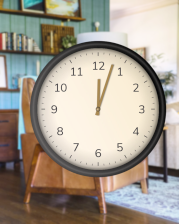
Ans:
**12:03**
